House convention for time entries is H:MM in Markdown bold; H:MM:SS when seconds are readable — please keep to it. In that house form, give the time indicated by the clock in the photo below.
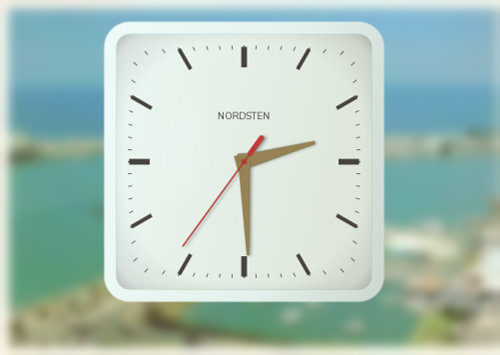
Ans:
**2:29:36**
